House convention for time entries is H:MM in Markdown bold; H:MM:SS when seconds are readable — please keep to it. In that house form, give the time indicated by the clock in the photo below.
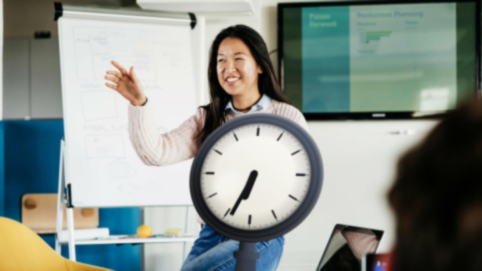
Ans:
**6:34**
